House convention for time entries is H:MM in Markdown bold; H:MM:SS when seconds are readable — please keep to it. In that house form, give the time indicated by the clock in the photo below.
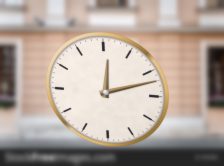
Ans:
**12:12**
